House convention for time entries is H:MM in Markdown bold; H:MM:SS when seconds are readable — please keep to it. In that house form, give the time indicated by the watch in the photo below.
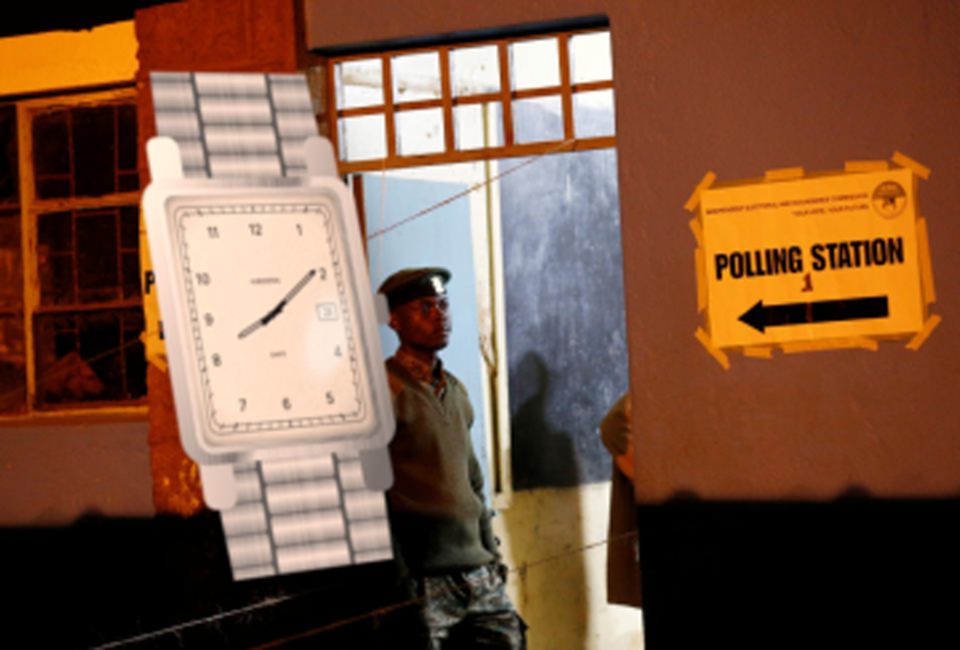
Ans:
**8:09**
